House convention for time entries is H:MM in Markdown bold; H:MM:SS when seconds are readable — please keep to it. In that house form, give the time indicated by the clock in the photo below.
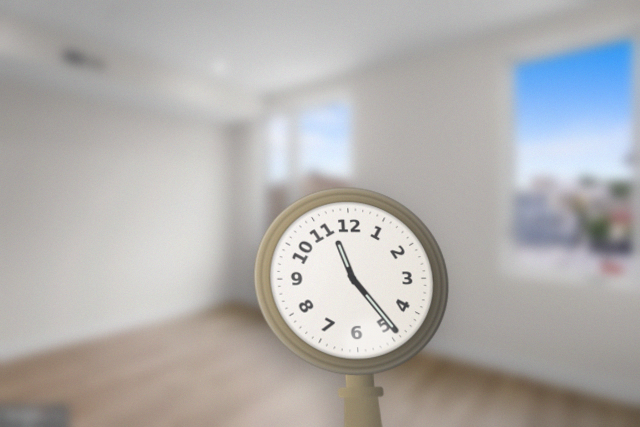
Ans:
**11:24**
